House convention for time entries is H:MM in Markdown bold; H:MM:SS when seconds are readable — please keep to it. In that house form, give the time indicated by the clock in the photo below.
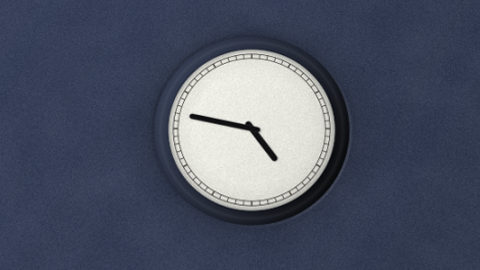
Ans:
**4:47**
